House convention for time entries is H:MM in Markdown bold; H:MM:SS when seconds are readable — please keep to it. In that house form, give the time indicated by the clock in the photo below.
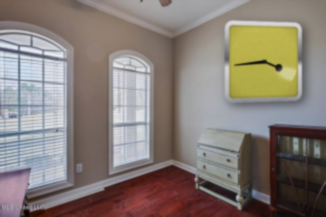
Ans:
**3:44**
